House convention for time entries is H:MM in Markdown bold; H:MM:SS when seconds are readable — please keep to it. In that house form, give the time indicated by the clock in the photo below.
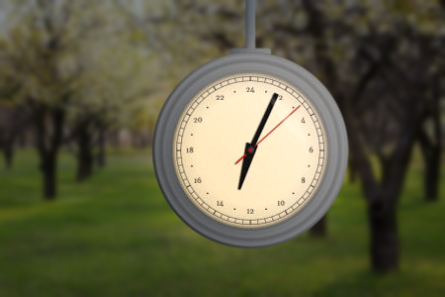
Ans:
**13:04:08**
